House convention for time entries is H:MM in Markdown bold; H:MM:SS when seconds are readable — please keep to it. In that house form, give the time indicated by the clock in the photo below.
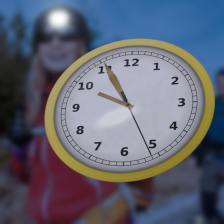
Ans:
**9:55:26**
